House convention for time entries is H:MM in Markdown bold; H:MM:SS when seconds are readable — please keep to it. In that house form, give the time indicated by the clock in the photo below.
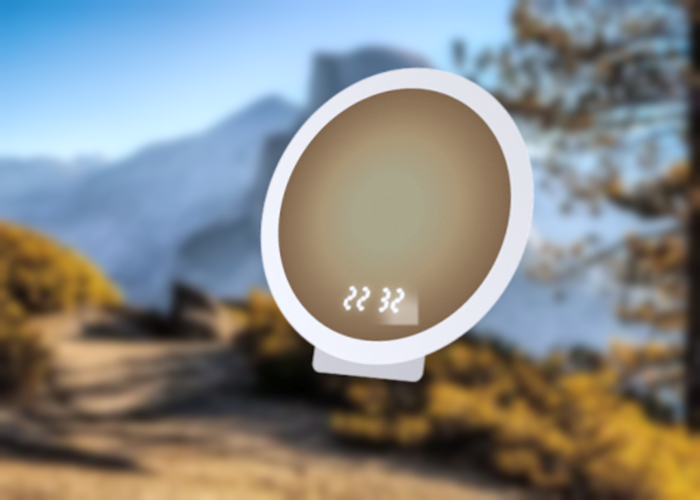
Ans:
**22:32**
